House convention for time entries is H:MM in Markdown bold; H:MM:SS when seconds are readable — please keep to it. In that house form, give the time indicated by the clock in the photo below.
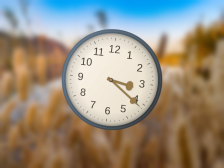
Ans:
**3:21**
